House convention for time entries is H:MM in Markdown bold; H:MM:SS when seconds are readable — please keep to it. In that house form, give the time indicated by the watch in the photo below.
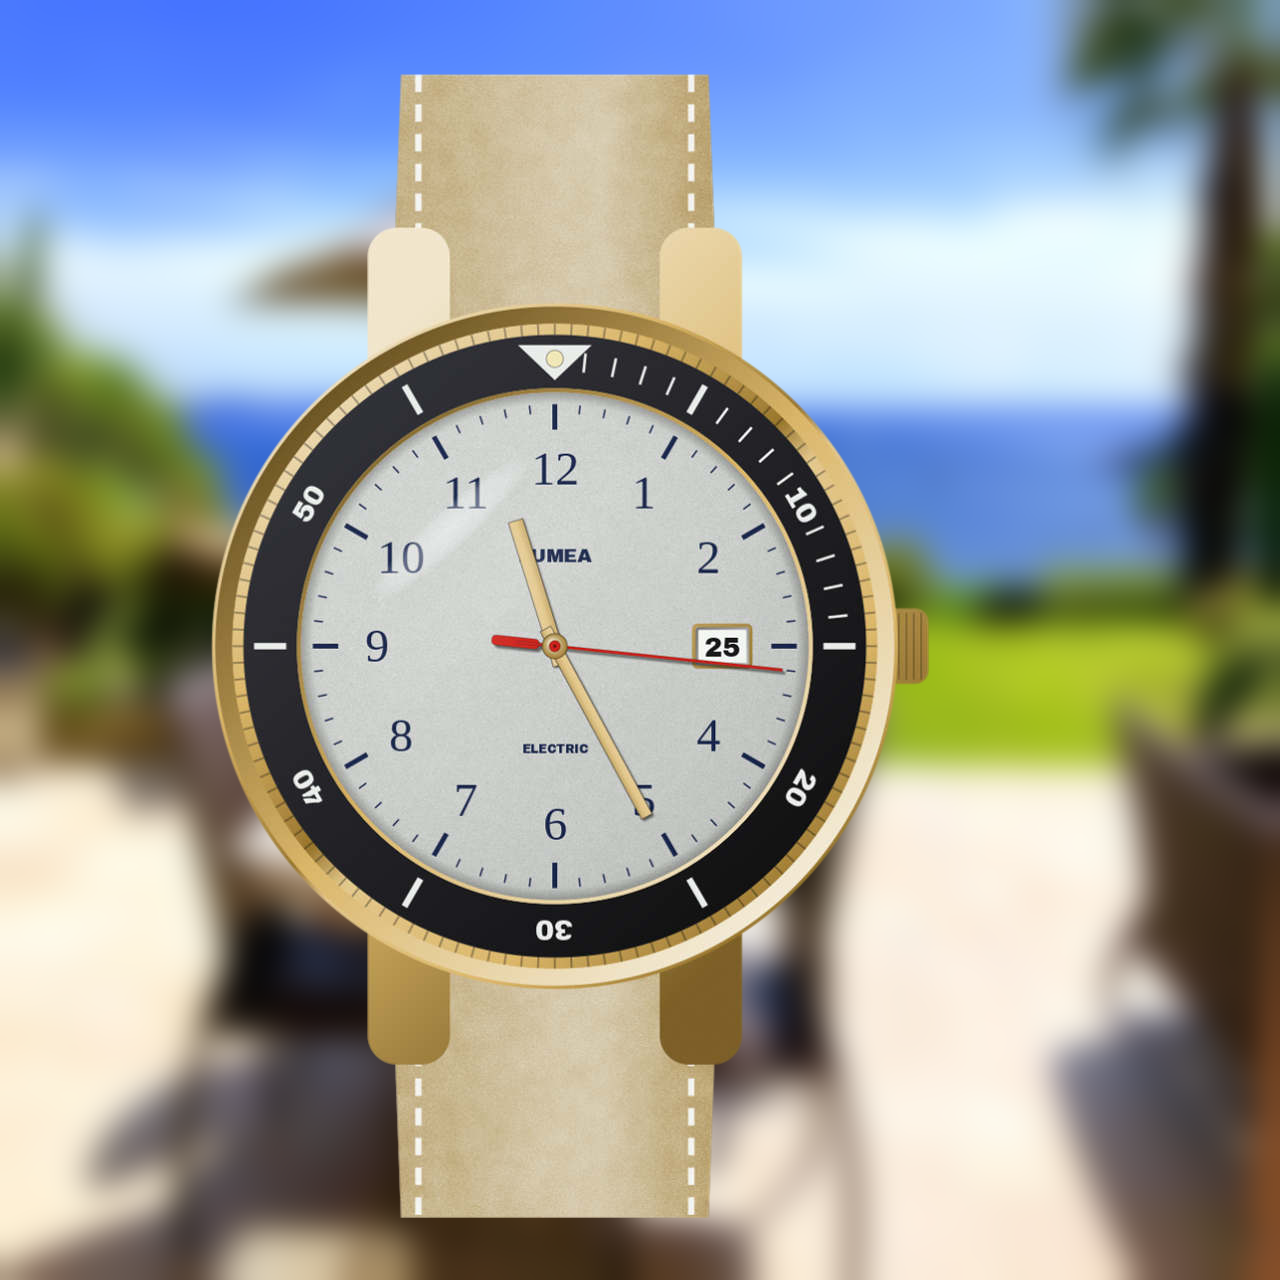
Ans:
**11:25:16**
